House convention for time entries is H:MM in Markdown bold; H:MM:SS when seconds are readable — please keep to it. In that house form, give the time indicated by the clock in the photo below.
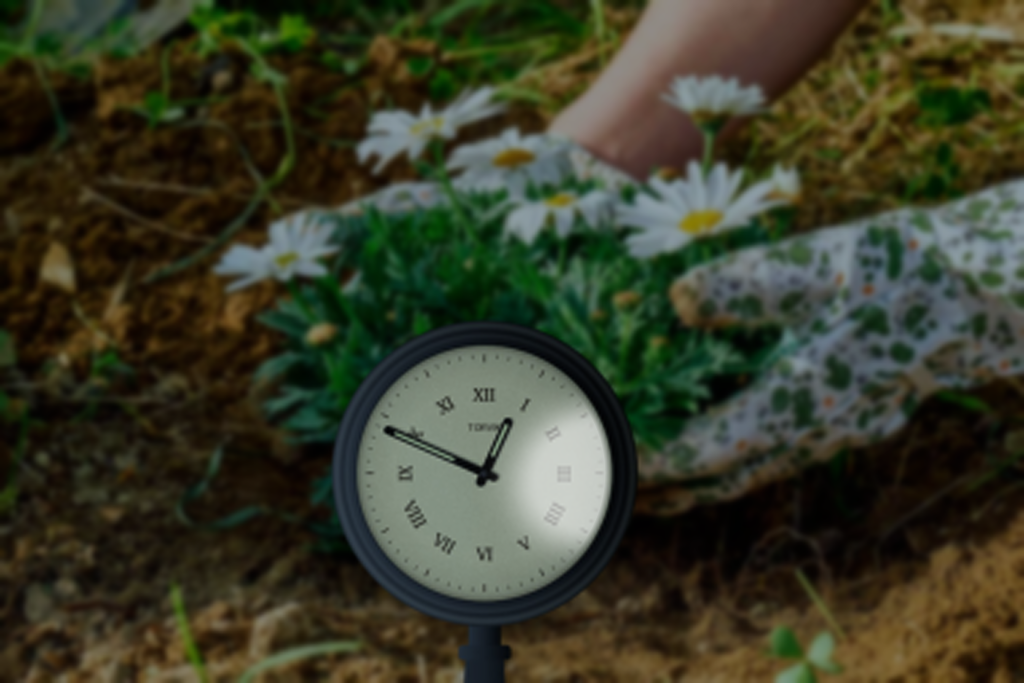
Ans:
**12:49**
